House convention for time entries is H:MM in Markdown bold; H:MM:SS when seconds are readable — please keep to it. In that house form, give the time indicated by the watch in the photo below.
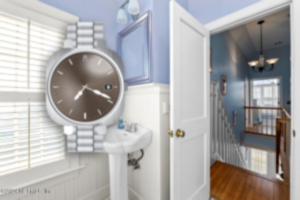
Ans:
**7:19**
